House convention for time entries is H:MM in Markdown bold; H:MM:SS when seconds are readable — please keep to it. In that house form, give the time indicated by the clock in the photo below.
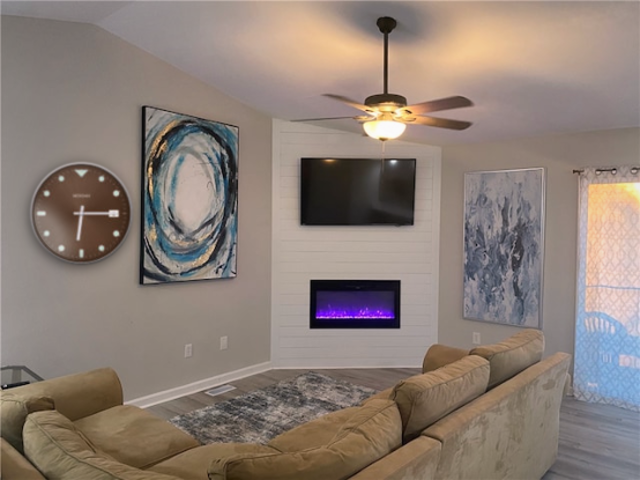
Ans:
**6:15**
